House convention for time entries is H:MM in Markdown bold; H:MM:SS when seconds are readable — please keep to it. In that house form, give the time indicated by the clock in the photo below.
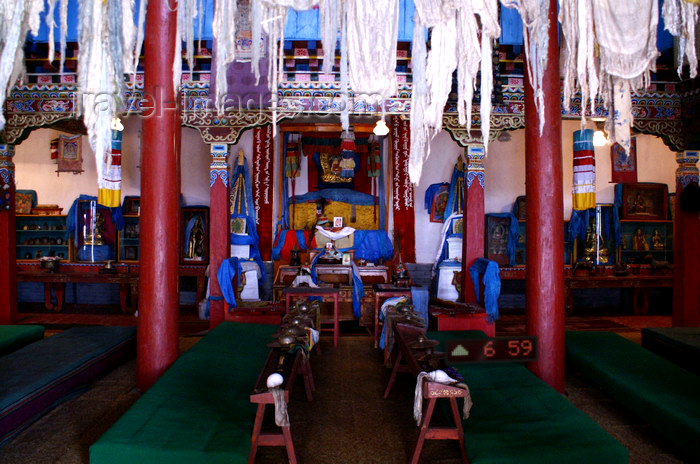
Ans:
**6:59**
